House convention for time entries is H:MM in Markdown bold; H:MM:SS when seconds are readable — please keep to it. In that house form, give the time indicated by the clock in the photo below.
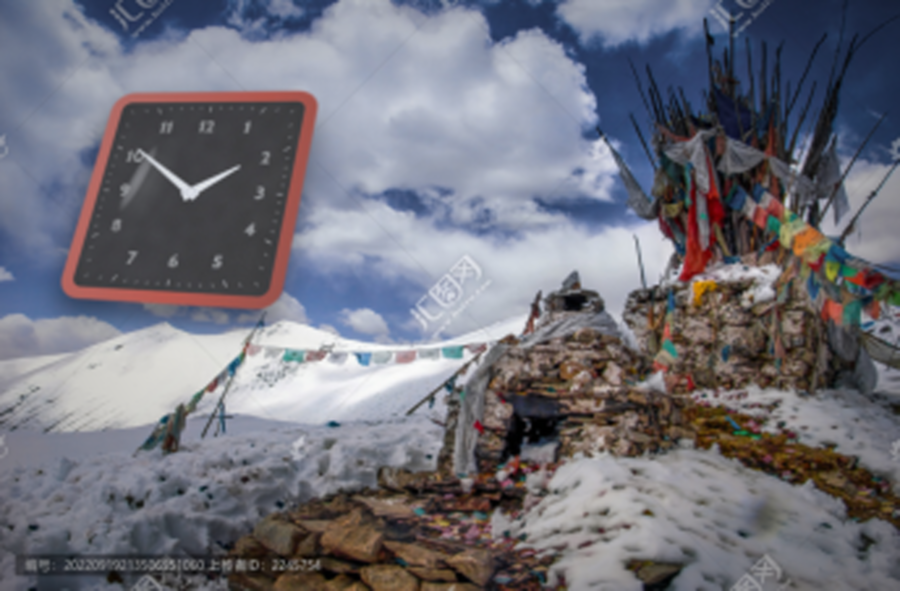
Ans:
**1:51**
